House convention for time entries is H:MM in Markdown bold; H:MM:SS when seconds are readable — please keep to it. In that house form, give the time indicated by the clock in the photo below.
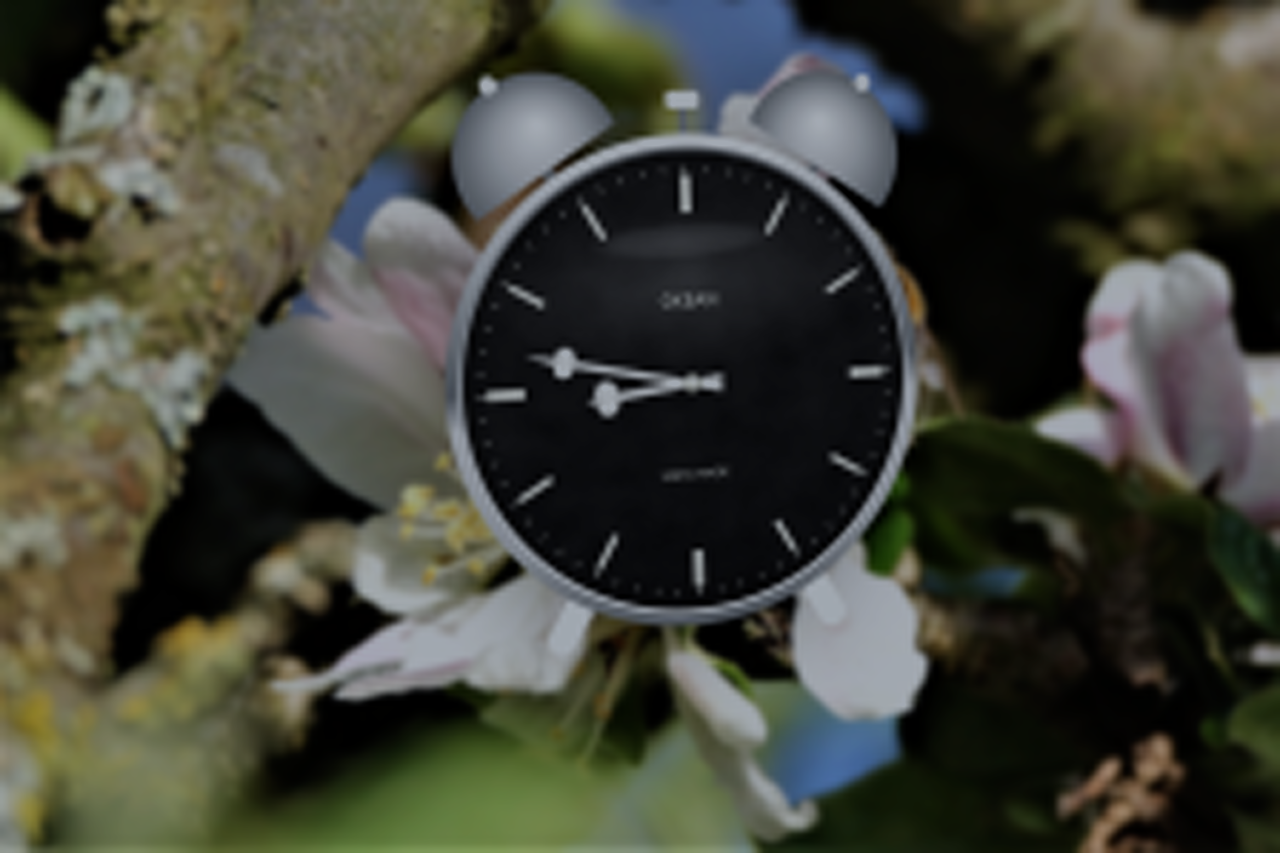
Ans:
**8:47**
